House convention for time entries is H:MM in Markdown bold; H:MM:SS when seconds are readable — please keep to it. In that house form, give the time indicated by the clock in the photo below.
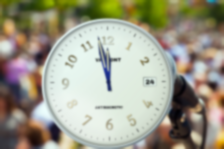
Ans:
**11:58**
